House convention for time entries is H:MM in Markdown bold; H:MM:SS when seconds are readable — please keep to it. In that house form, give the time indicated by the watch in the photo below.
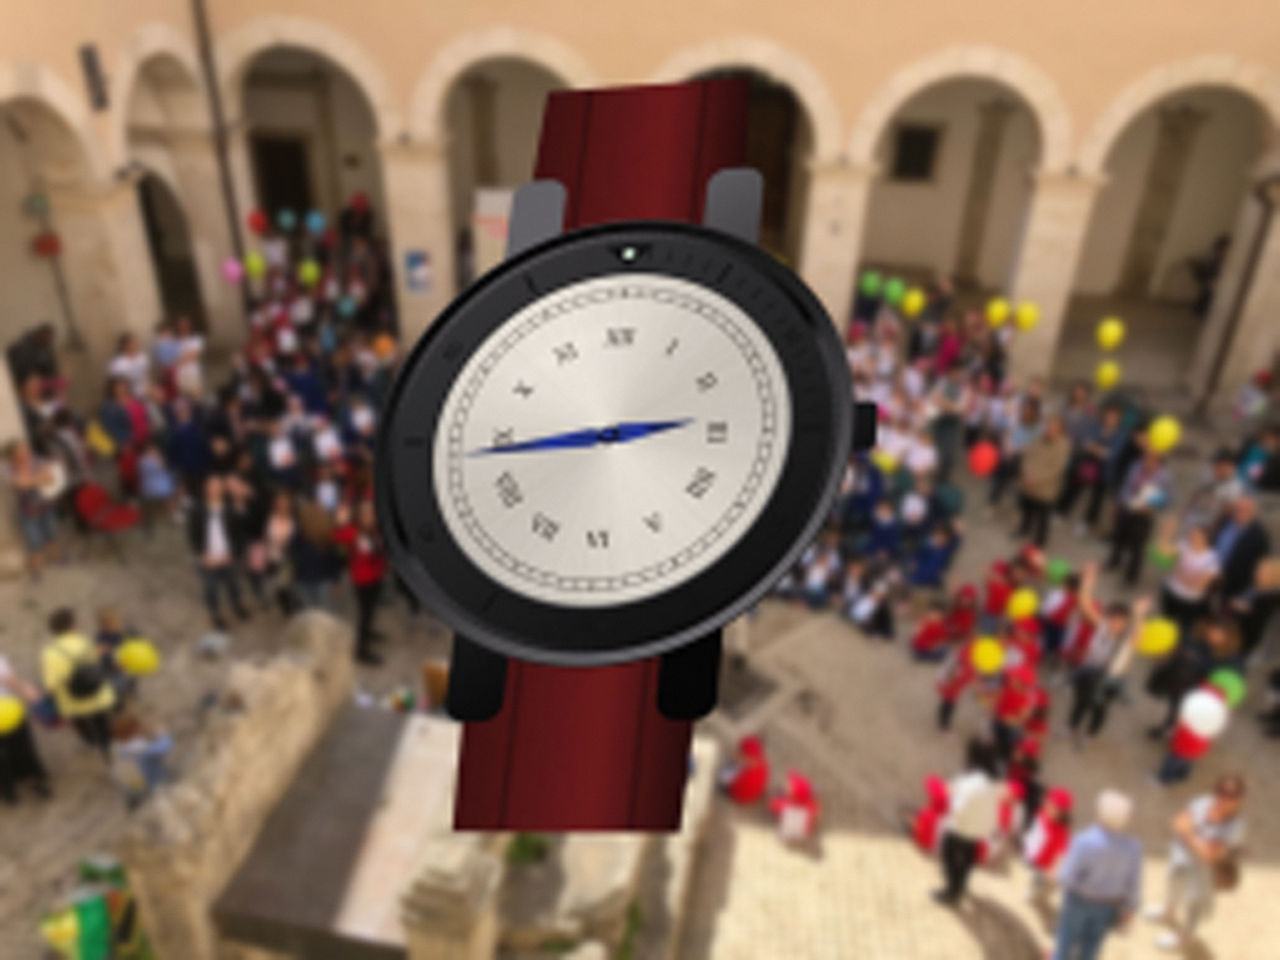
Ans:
**2:44**
